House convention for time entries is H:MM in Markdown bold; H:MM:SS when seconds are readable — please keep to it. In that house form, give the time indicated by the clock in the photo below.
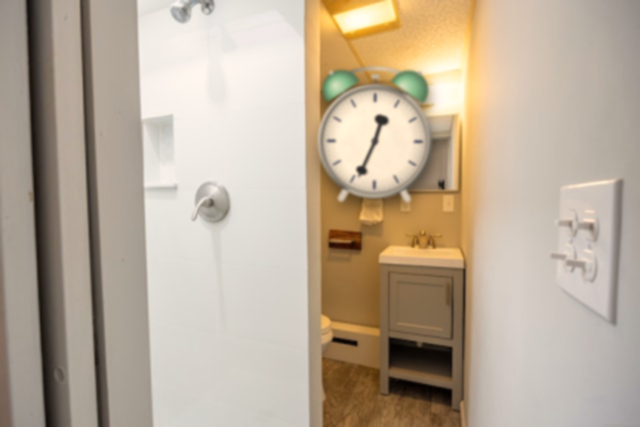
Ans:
**12:34**
